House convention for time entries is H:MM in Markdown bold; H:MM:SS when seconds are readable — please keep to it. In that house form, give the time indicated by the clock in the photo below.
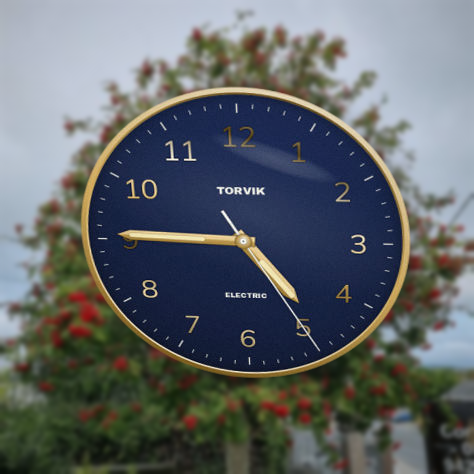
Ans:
**4:45:25**
